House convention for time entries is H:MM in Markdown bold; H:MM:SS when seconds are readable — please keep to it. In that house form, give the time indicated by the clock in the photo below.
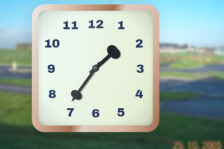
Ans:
**1:36**
